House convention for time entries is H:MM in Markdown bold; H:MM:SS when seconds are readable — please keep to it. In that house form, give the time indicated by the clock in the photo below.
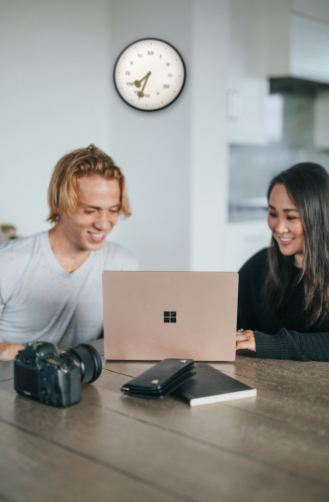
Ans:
**7:33**
